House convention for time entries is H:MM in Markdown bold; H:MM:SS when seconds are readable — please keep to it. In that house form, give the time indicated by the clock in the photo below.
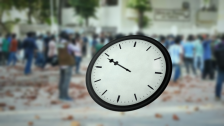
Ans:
**9:49**
